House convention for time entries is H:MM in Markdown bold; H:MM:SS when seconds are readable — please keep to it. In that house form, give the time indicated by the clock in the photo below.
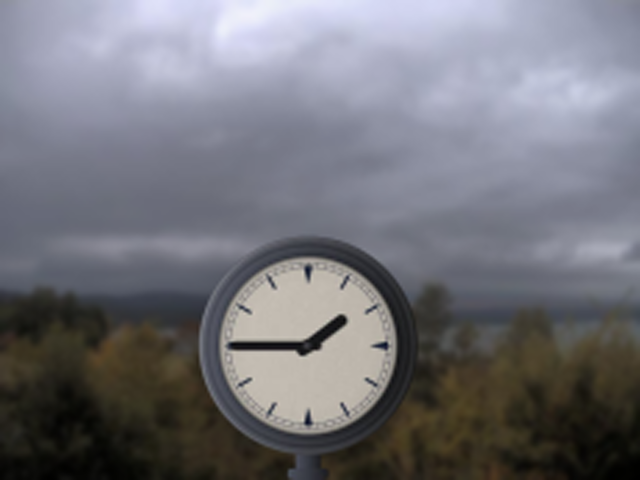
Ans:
**1:45**
